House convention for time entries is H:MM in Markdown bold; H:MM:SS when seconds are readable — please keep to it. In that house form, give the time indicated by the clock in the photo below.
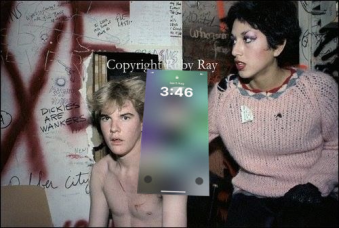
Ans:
**3:46**
